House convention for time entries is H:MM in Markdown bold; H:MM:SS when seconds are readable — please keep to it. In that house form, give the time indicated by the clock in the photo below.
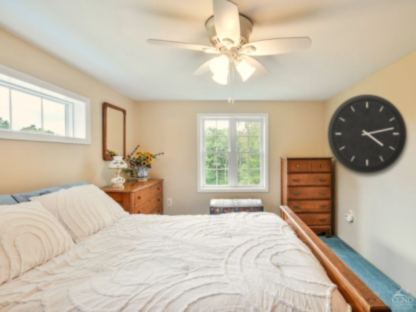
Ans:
**4:13**
